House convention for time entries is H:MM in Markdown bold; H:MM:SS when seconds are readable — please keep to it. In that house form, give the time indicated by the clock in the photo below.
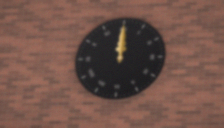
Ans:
**12:00**
